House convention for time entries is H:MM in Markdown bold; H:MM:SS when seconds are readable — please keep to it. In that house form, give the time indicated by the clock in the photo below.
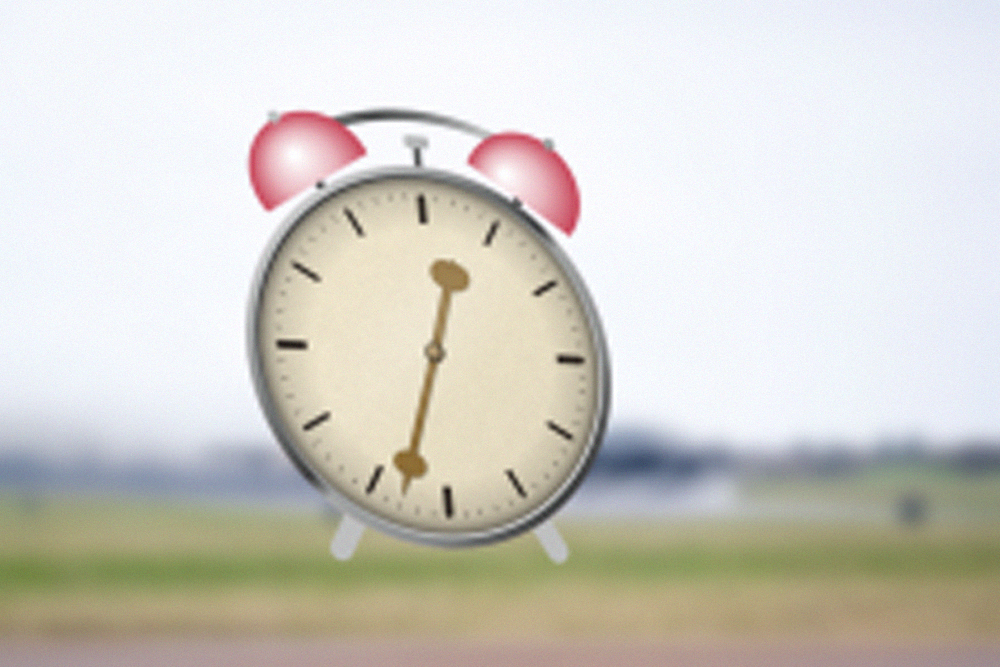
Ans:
**12:33**
